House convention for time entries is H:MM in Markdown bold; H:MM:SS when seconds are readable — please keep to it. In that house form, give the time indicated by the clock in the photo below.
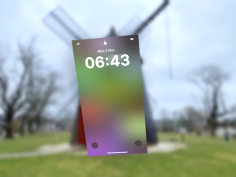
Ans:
**6:43**
